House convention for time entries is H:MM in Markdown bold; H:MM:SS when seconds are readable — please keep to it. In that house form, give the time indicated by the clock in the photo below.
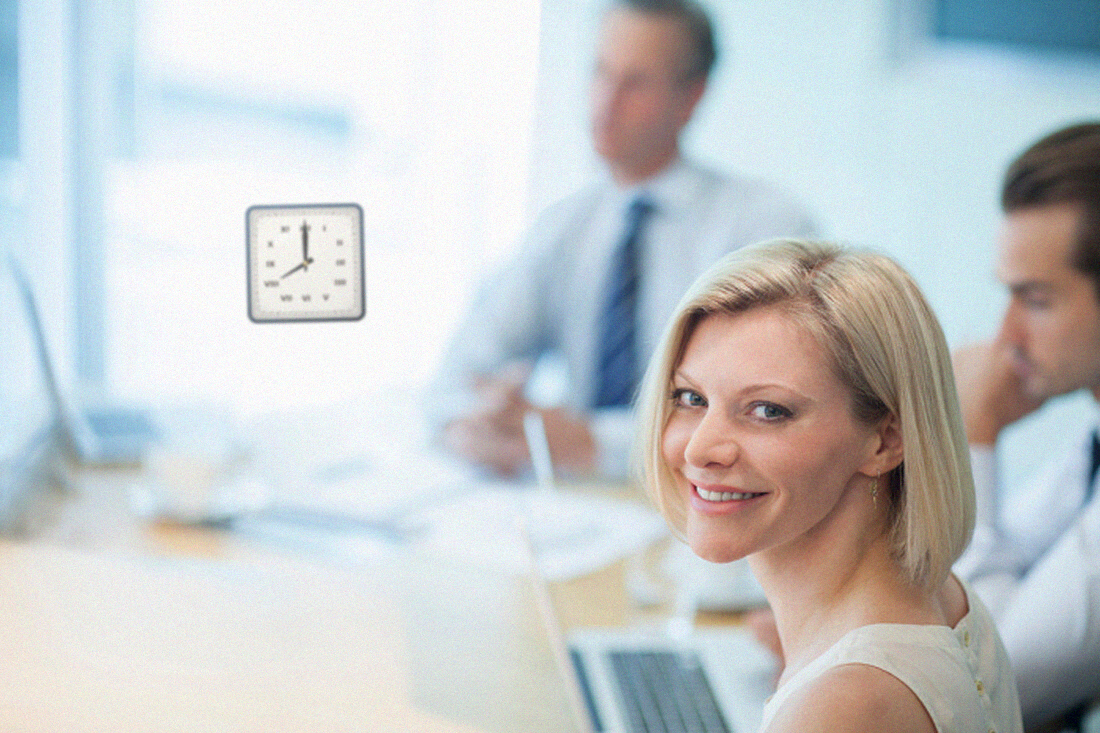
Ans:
**8:00**
